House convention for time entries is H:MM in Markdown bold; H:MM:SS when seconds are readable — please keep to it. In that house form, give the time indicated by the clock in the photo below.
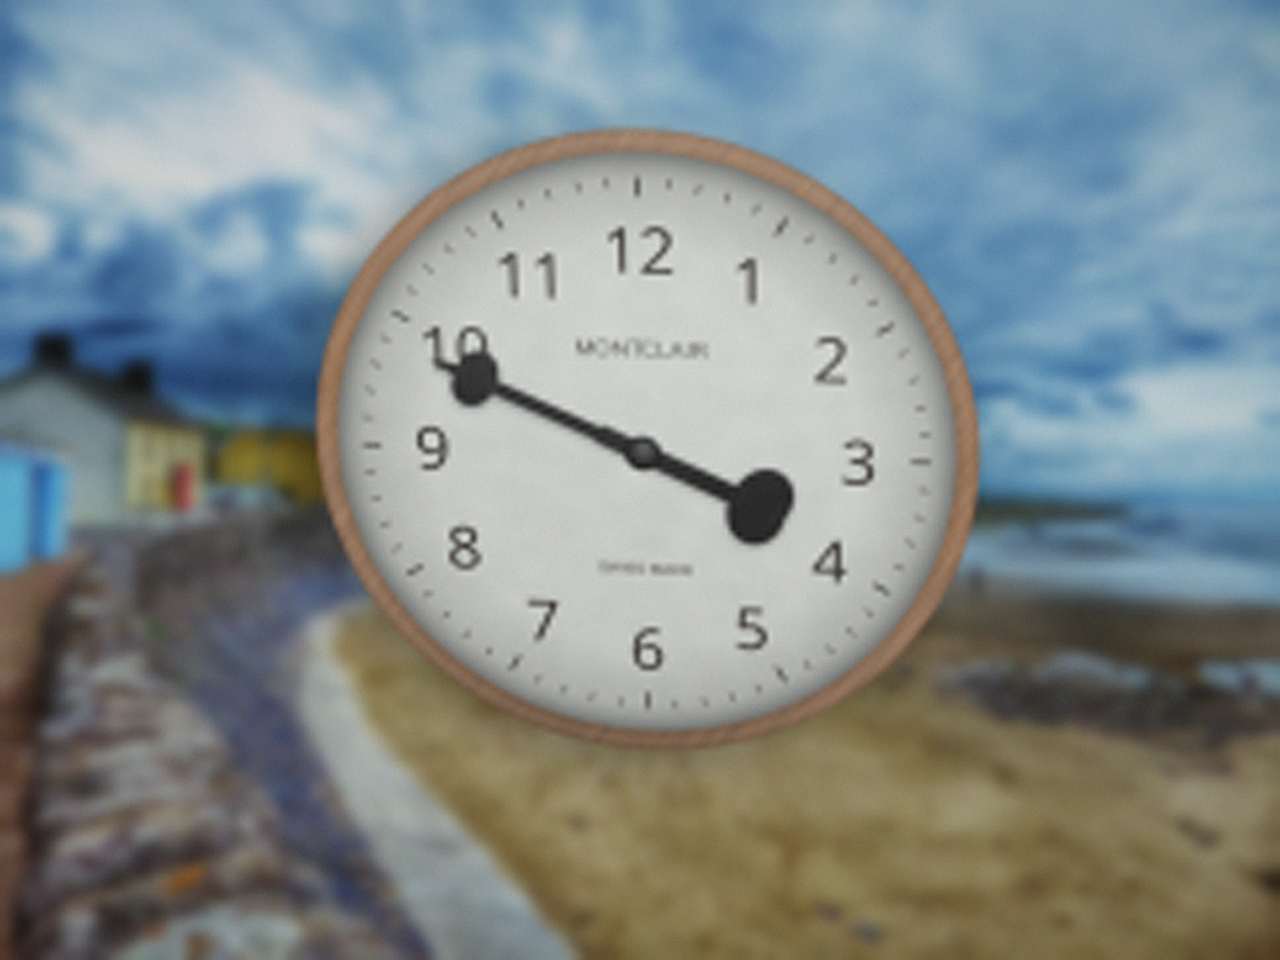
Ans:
**3:49**
